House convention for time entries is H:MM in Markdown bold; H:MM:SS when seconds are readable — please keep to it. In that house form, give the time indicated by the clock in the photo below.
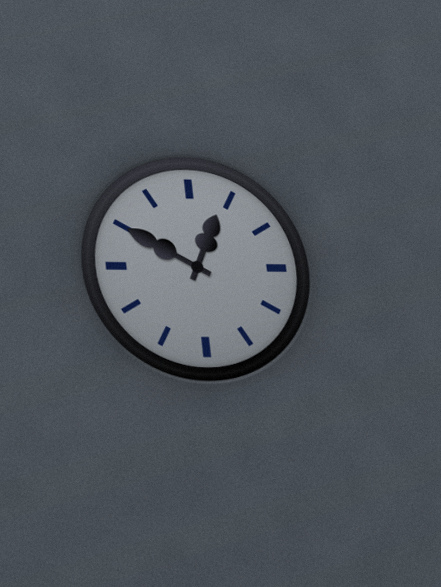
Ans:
**12:50**
